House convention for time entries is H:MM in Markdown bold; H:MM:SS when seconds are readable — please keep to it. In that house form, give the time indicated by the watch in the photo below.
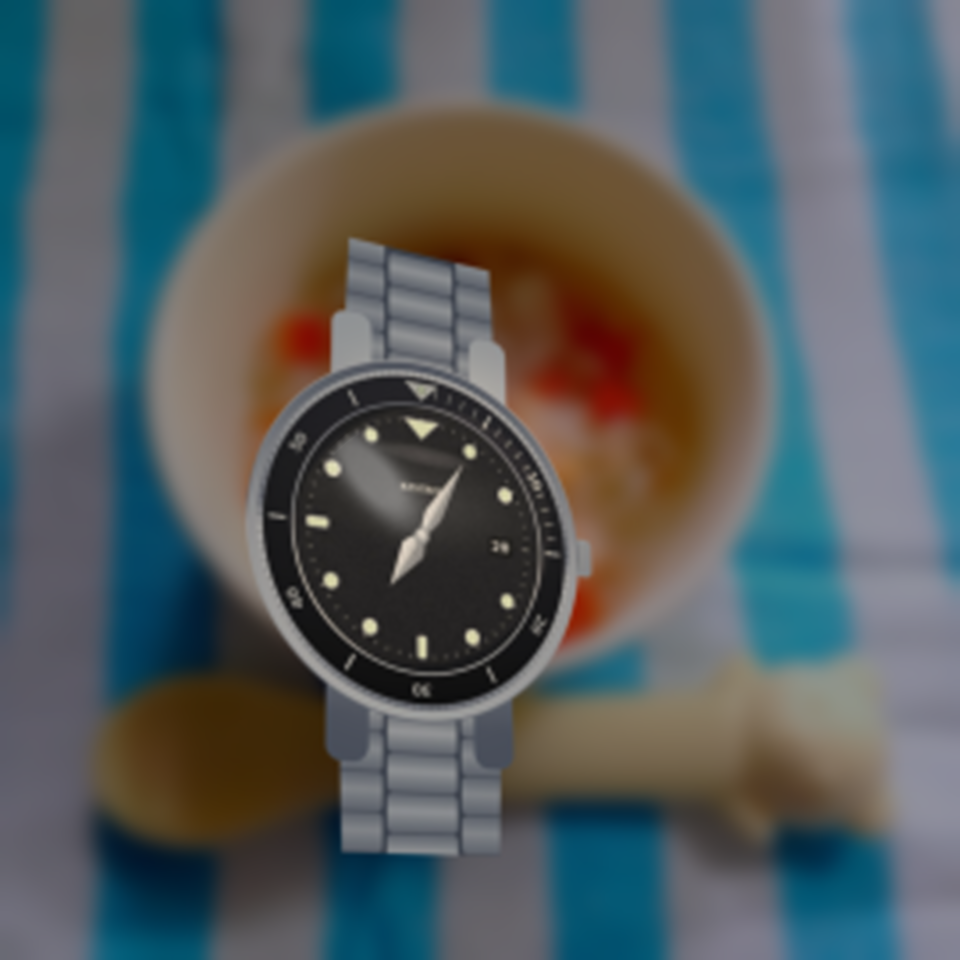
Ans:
**7:05**
